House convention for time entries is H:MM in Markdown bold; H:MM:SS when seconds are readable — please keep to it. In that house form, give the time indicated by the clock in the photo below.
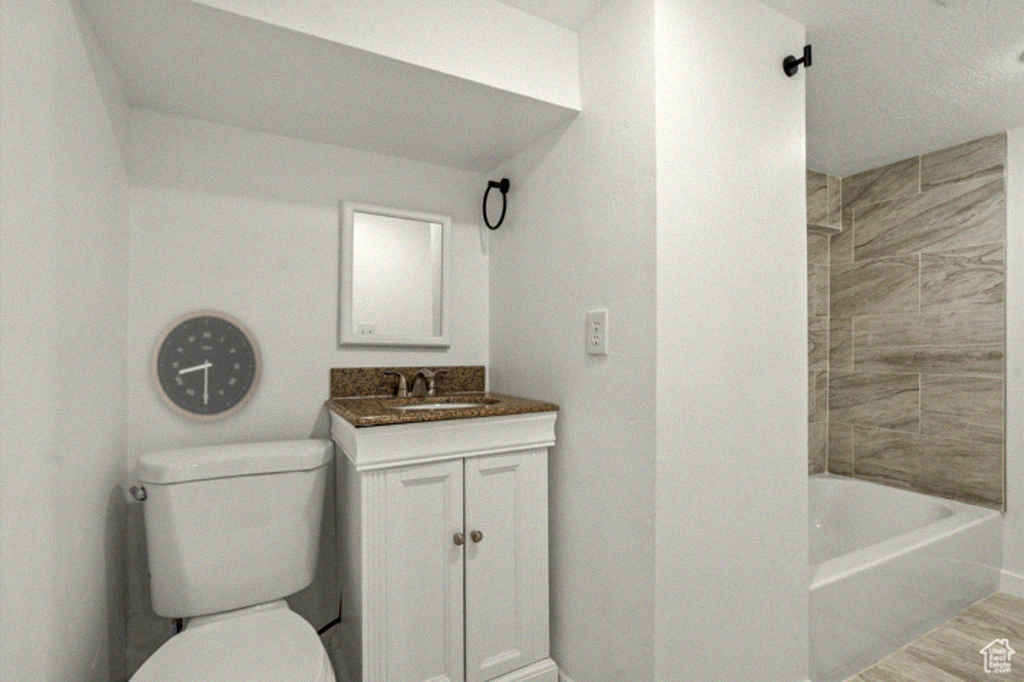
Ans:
**8:30**
